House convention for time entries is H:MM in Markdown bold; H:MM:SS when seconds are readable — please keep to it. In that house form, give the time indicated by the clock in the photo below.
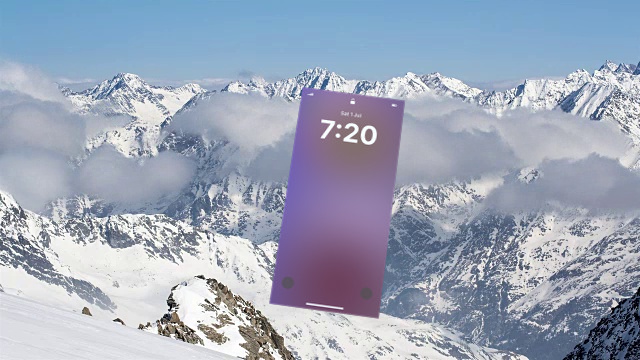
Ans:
**7:20**
